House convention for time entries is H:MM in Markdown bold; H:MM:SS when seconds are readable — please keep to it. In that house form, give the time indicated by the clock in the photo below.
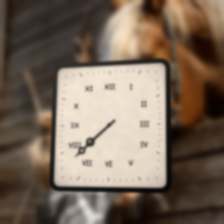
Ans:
**7:38**
